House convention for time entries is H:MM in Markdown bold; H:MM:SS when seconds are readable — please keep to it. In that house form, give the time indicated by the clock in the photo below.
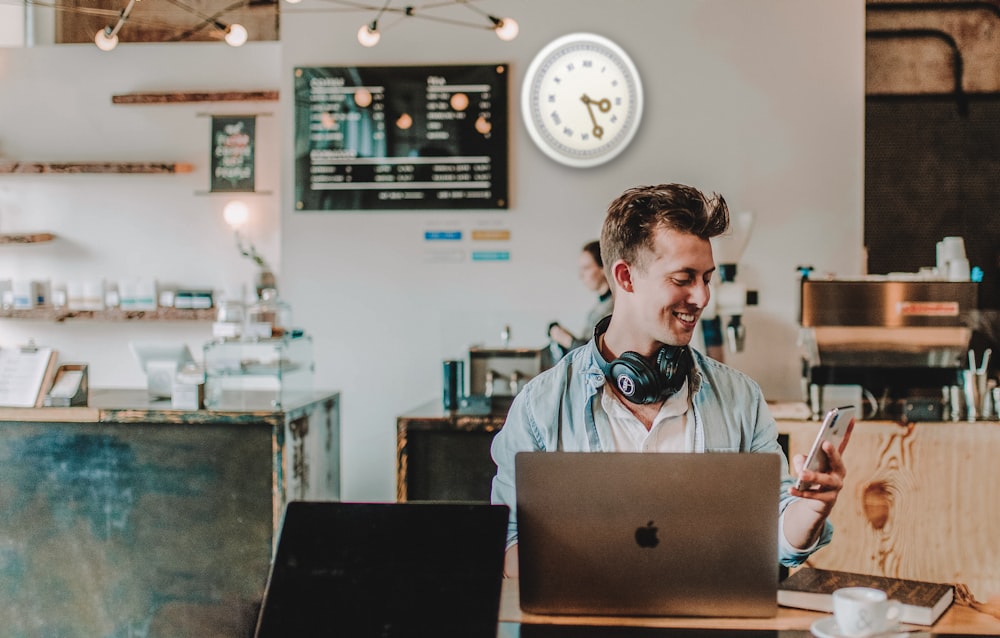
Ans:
**3:26**
